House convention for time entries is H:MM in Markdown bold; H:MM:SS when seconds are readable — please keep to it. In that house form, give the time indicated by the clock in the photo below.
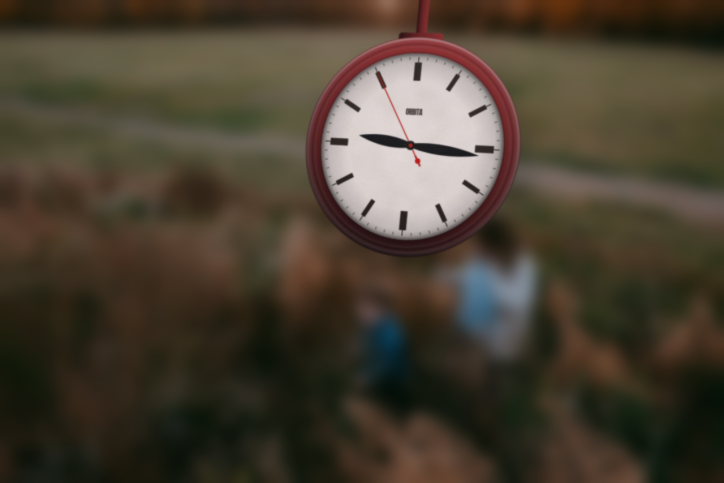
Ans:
**9:15:55**
